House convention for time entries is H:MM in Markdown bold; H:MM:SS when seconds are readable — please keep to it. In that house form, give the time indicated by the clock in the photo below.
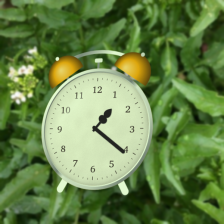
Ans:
**1:21**
